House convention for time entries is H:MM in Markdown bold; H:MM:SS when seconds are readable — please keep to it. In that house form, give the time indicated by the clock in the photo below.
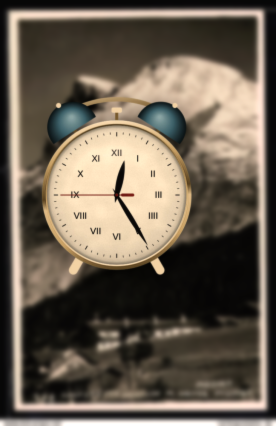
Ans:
**12:24:45**
